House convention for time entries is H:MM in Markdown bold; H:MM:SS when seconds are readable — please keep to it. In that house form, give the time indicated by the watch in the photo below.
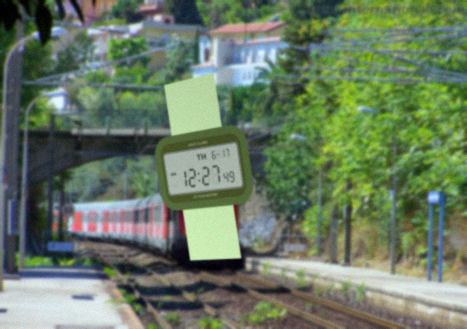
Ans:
**12:27:49**
